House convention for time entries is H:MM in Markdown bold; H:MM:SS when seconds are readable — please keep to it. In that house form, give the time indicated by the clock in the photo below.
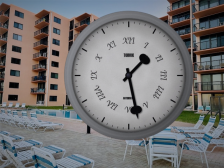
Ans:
**1:28**
